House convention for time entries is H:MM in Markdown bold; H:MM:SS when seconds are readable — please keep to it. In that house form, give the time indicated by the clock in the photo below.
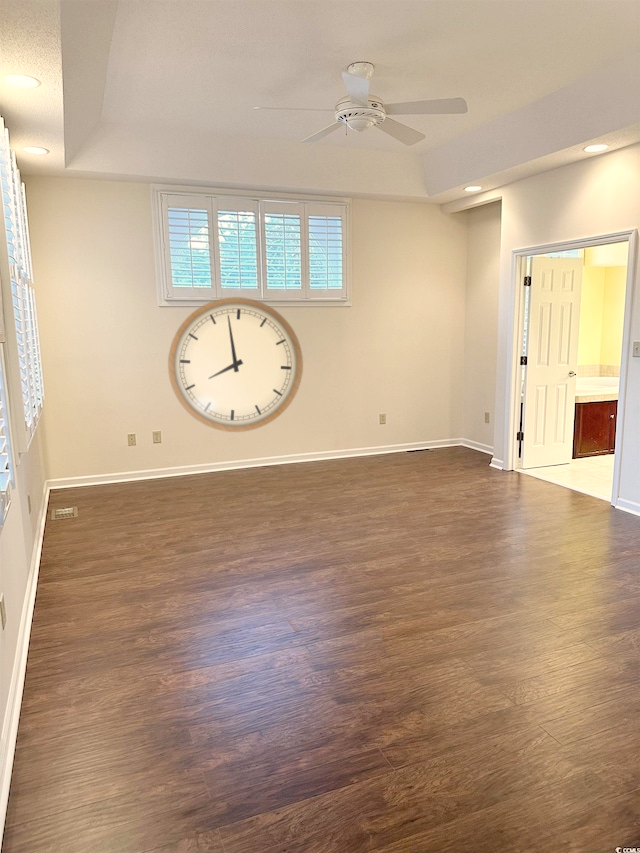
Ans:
**7:58**
